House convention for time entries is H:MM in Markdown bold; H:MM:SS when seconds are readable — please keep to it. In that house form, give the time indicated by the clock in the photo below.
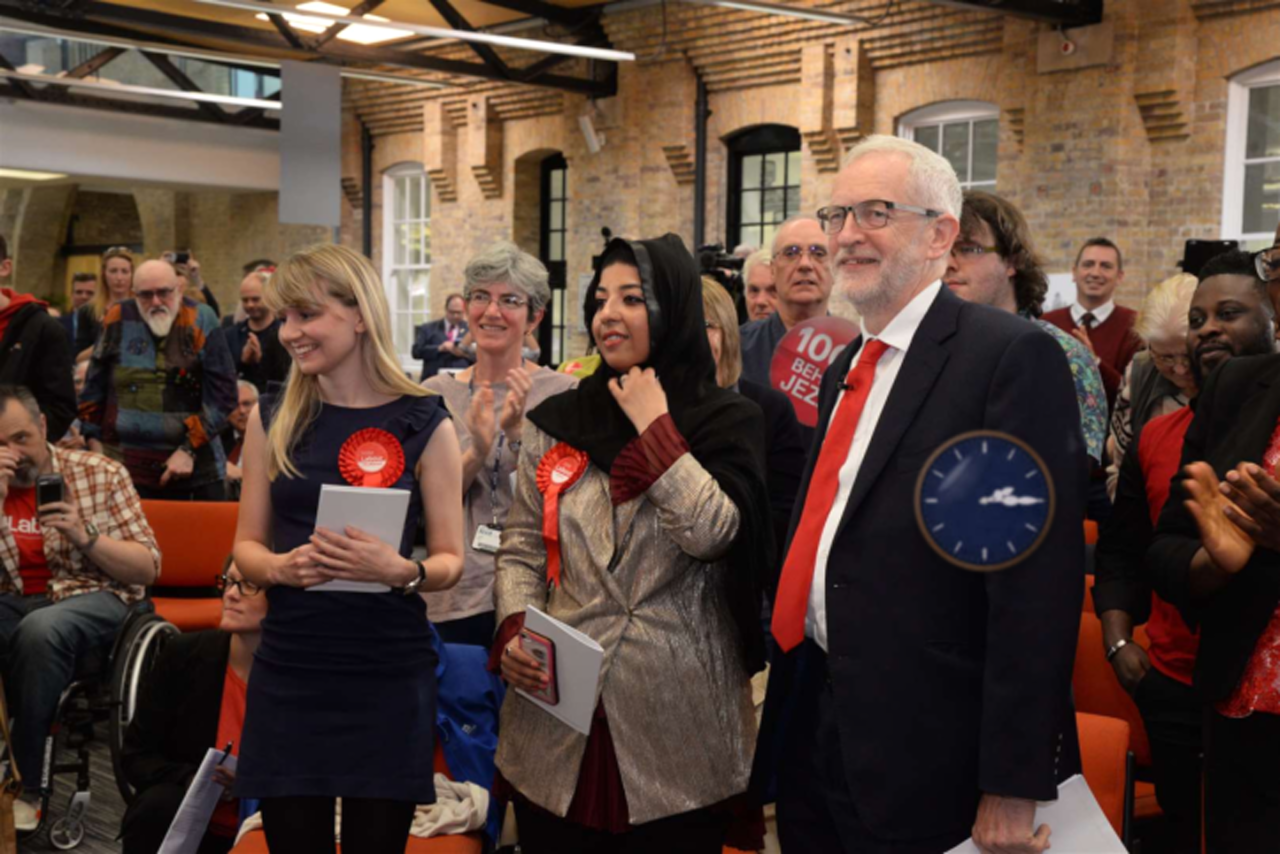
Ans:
**2:15**
